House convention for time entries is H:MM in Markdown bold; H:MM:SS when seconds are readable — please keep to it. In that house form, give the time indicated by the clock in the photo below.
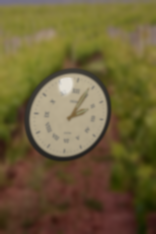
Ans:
**2:04**
